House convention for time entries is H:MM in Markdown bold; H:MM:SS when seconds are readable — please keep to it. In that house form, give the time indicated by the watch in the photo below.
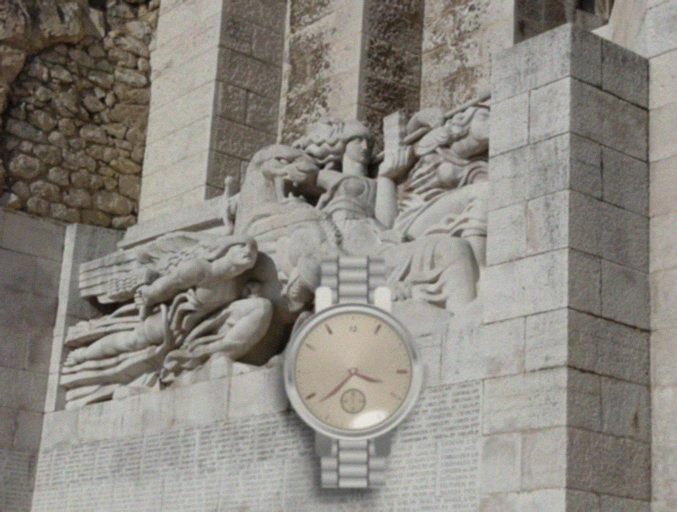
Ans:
**3:38**
